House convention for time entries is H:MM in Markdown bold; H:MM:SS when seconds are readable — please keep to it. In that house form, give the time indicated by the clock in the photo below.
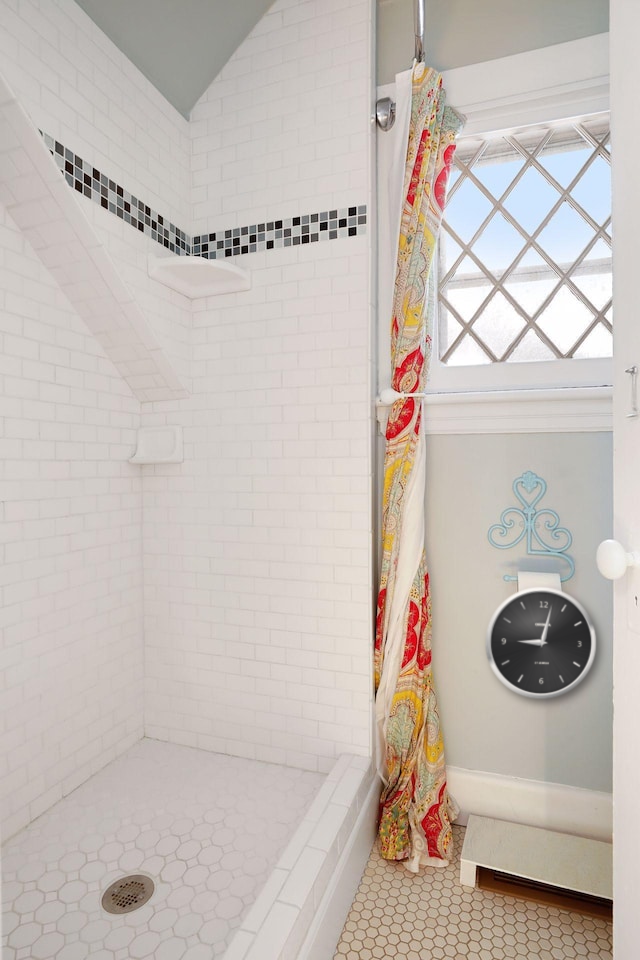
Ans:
**9:02**
